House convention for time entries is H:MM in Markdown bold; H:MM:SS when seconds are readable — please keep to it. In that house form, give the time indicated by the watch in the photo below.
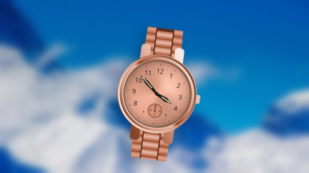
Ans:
**3:52**
